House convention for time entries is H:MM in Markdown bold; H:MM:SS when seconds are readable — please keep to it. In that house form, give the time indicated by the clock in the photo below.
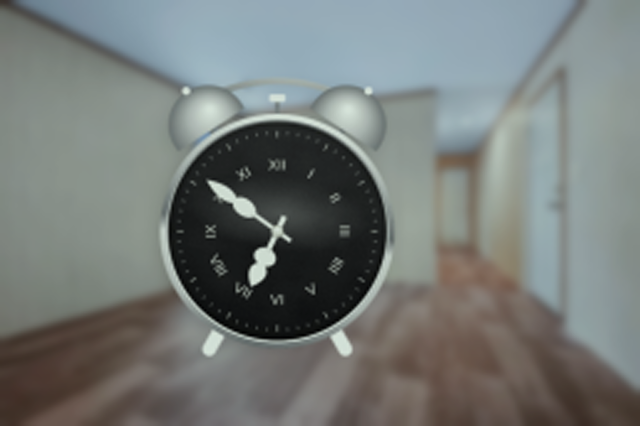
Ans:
**6:51**
